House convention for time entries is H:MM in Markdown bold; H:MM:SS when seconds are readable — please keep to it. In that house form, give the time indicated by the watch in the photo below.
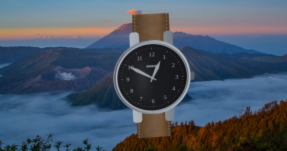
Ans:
**12:50**
